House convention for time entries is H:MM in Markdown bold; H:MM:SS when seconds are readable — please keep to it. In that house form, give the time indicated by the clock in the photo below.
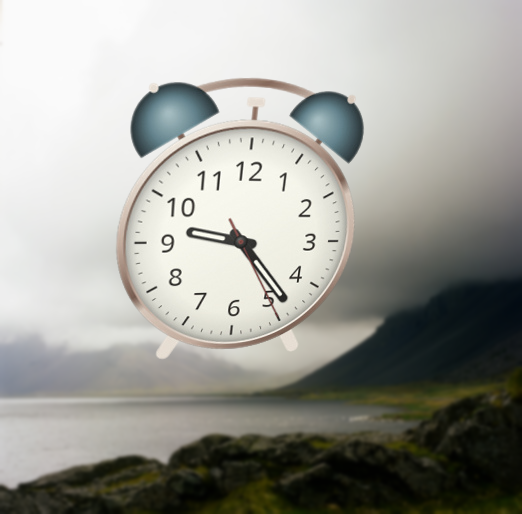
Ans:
**9:23:25**
